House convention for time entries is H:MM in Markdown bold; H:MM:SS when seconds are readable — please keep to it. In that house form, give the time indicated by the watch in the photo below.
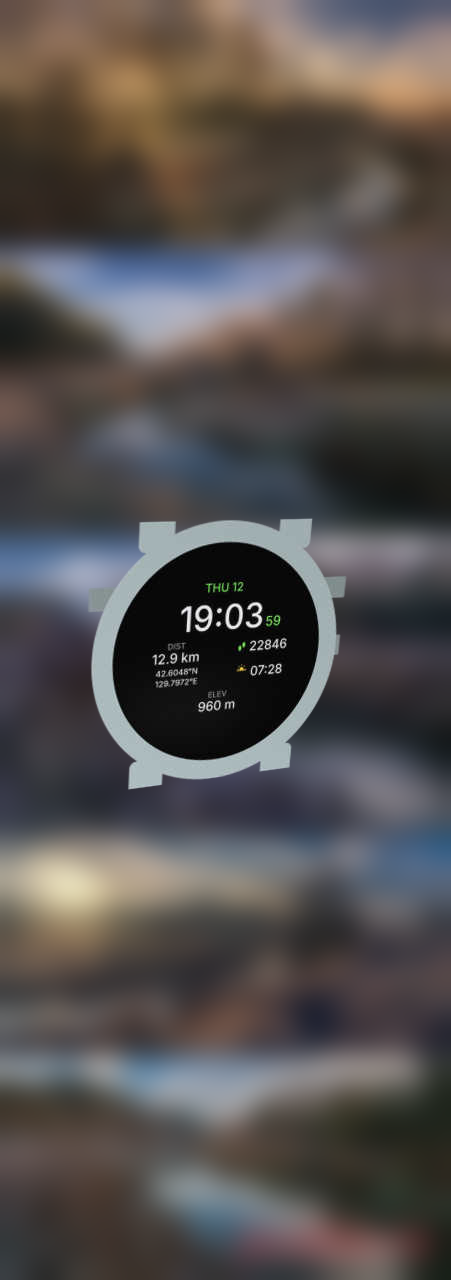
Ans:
**19:03:59**
